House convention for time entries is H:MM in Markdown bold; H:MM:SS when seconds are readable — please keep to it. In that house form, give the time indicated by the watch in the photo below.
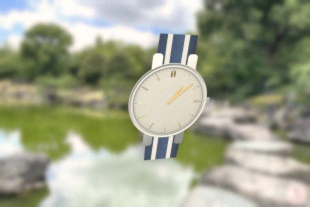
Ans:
**1:08**
